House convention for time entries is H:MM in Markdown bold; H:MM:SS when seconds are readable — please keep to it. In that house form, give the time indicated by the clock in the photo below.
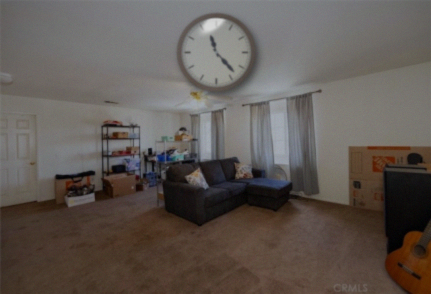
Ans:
**11:23**
